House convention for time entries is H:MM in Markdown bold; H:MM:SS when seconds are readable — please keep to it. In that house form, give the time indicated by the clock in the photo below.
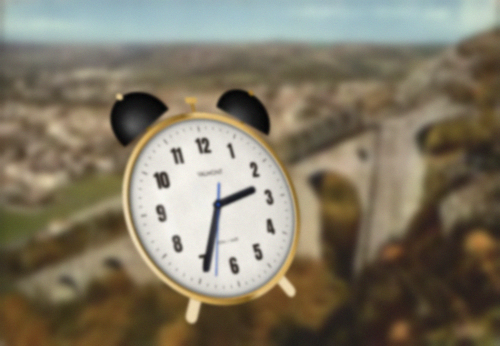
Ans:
**2:34:33**
